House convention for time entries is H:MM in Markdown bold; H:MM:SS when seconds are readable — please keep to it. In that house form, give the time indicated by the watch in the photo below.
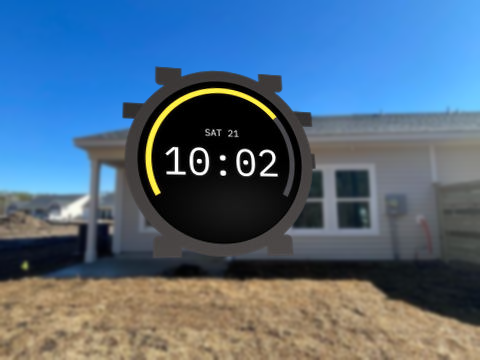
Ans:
**10:02**
